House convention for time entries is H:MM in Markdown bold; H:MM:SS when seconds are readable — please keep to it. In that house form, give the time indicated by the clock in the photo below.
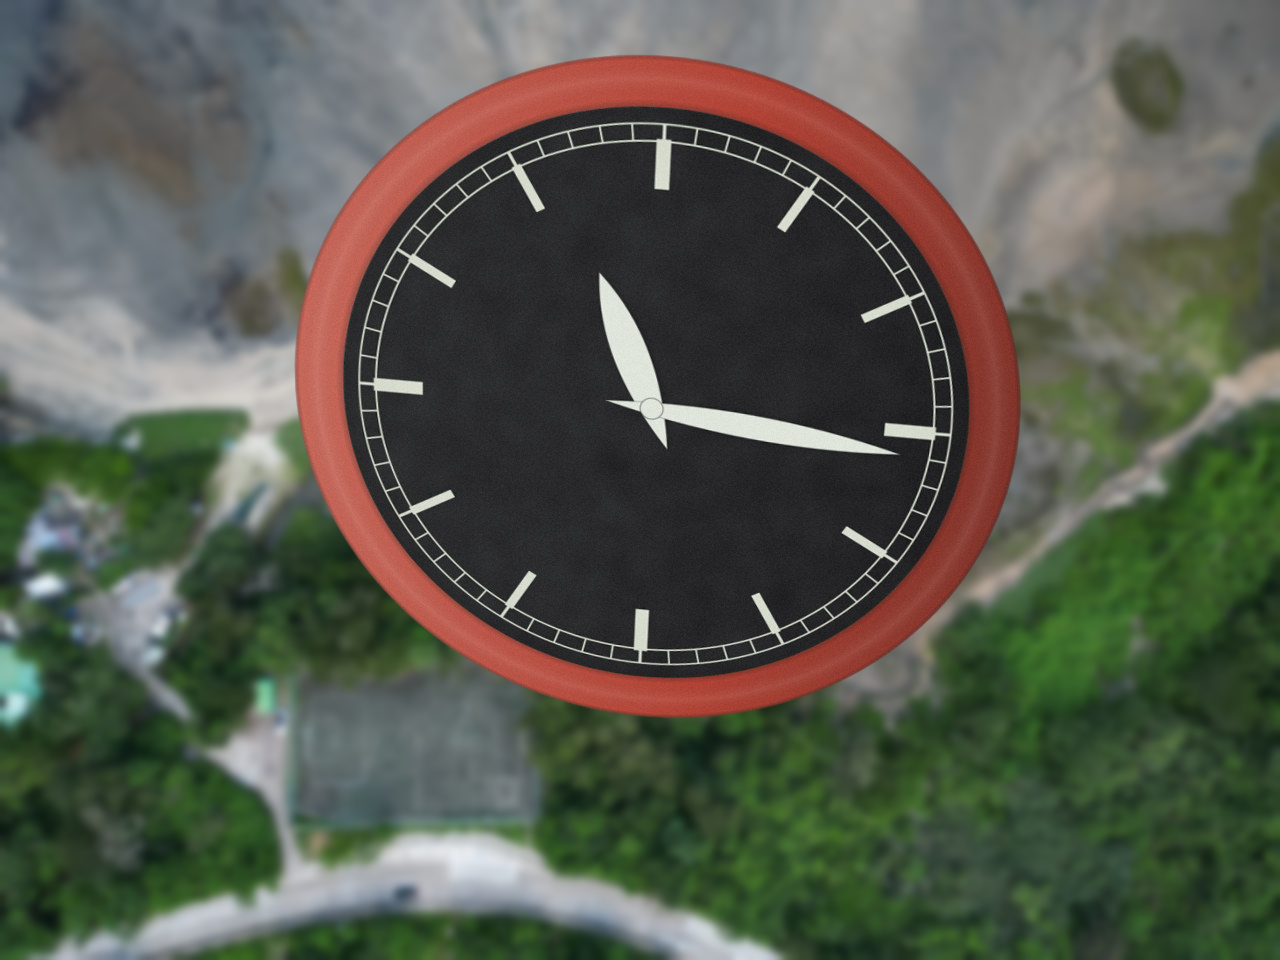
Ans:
**11:16**
